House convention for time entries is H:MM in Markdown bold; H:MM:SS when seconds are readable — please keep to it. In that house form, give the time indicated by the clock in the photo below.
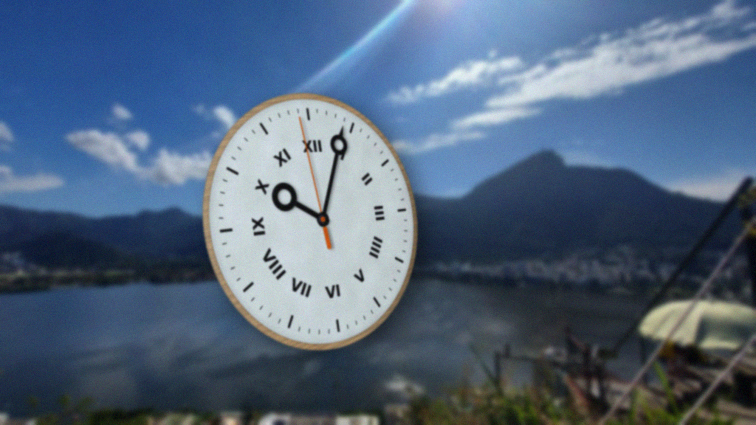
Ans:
**10:03:59**
